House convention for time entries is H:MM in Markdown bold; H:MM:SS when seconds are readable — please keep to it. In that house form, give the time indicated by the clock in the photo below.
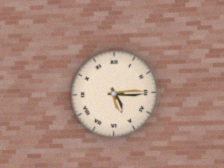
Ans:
**5:15**
